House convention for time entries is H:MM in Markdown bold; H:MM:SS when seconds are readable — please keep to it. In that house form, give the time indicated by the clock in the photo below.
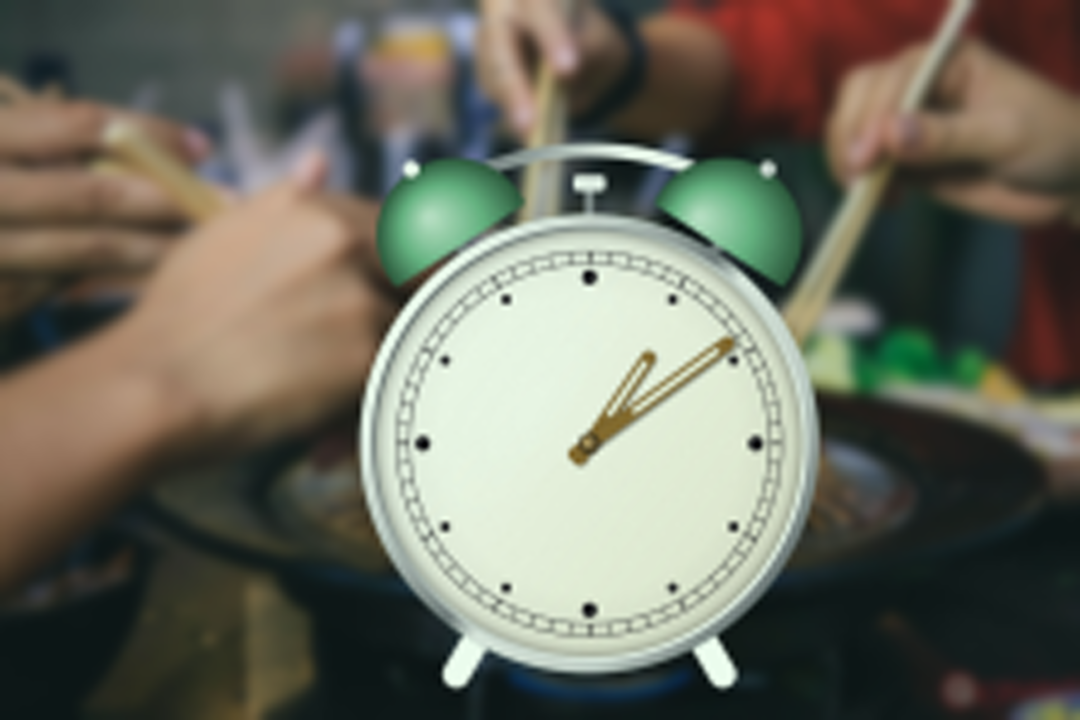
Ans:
**1:09**
